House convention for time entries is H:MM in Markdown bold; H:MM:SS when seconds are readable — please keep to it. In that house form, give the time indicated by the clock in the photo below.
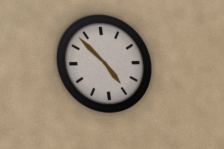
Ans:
**4:53**
